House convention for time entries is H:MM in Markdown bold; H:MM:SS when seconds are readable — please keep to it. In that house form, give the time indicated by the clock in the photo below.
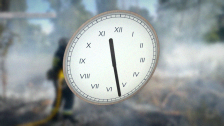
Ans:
**11:27**
